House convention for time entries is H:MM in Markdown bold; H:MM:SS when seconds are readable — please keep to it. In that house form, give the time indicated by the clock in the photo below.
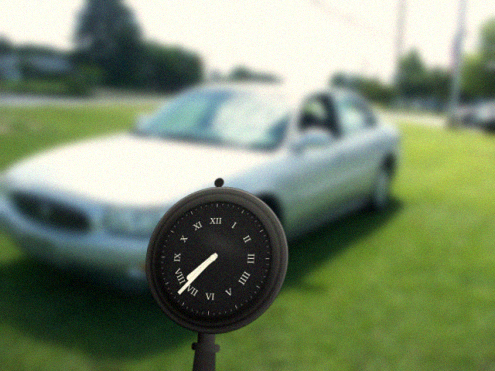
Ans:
**7:37**
